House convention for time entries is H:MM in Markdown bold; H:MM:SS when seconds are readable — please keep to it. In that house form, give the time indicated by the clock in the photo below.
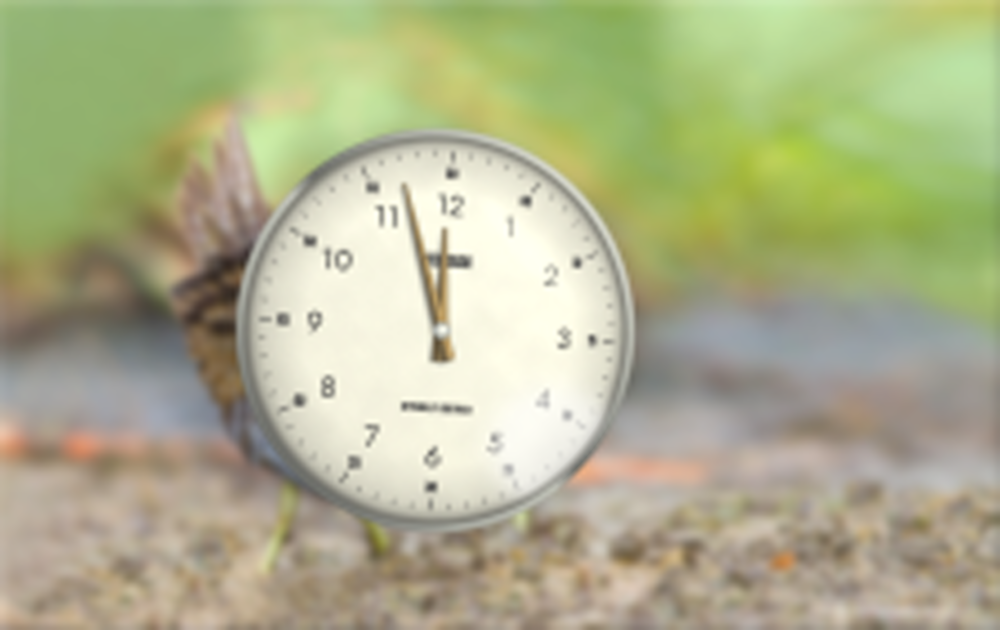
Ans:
**11:57**
